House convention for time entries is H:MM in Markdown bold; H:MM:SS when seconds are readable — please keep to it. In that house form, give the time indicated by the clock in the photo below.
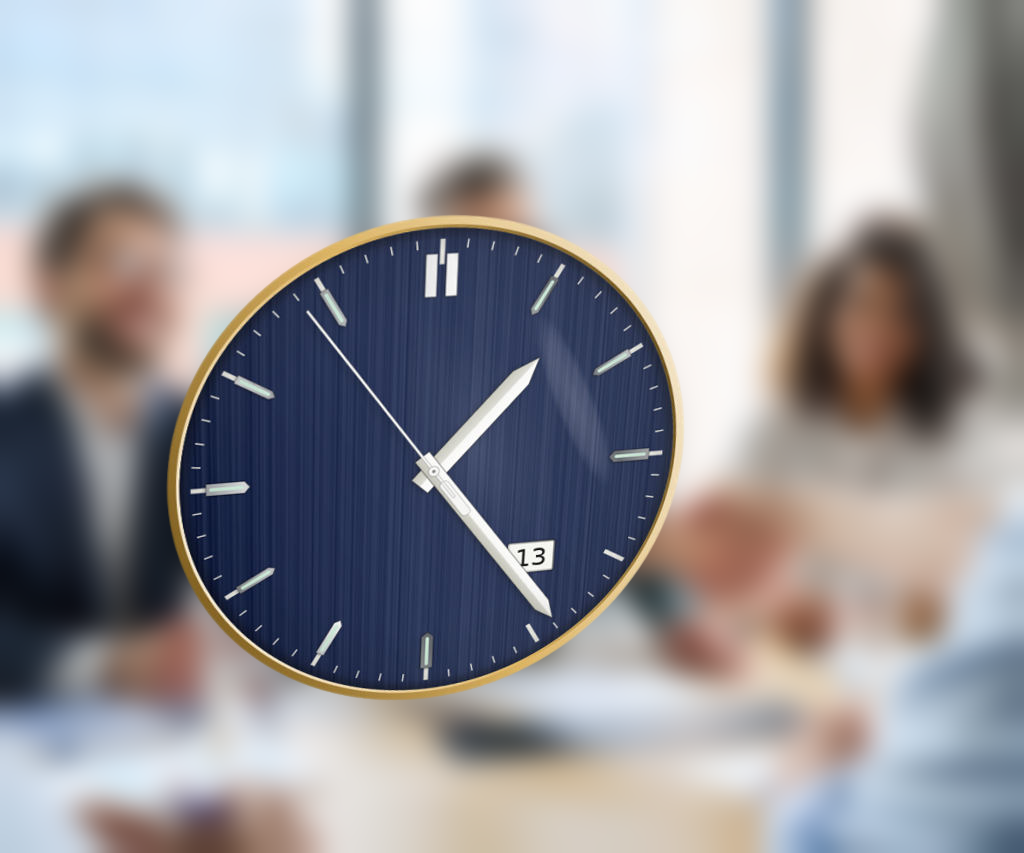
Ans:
**1:23:54**
